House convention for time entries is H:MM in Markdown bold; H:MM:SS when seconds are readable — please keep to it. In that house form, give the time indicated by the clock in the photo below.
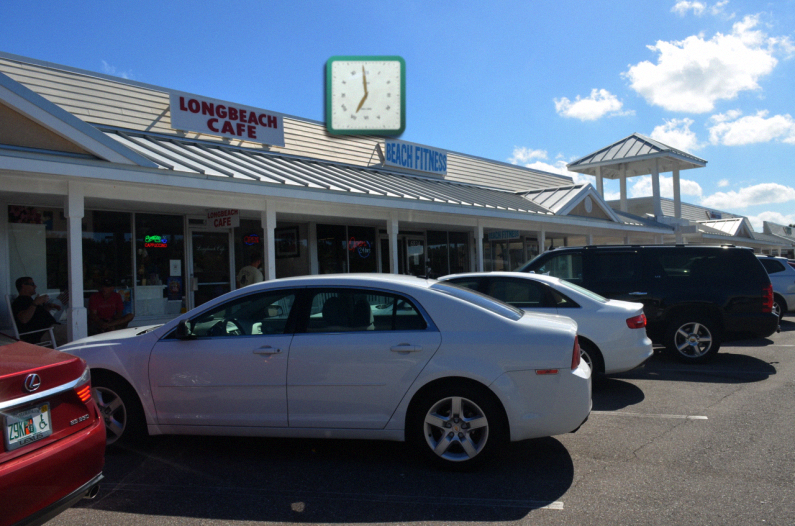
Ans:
**6:59**
